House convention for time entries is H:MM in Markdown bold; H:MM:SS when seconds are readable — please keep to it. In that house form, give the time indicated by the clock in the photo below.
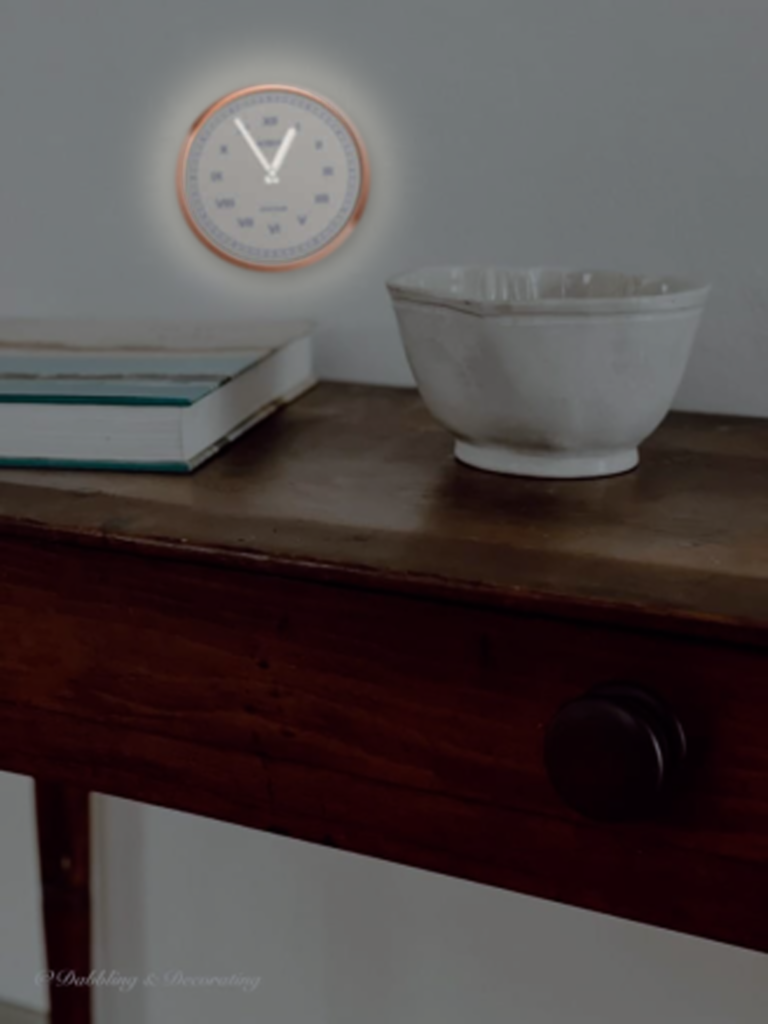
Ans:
**12:55**
